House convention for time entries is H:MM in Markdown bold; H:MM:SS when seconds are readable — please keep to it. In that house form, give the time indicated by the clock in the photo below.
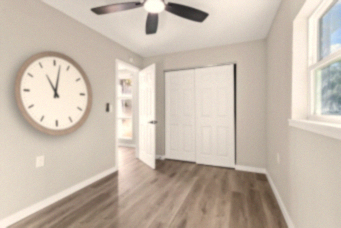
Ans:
**11:02**
